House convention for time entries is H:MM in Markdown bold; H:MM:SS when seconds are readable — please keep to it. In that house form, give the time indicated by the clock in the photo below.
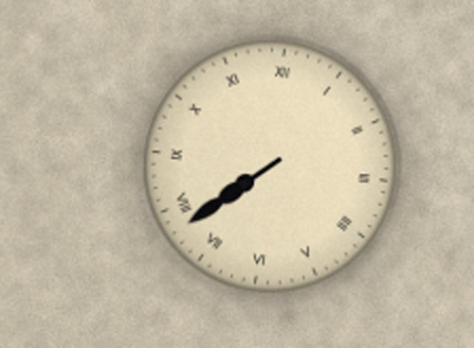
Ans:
**7:38**
